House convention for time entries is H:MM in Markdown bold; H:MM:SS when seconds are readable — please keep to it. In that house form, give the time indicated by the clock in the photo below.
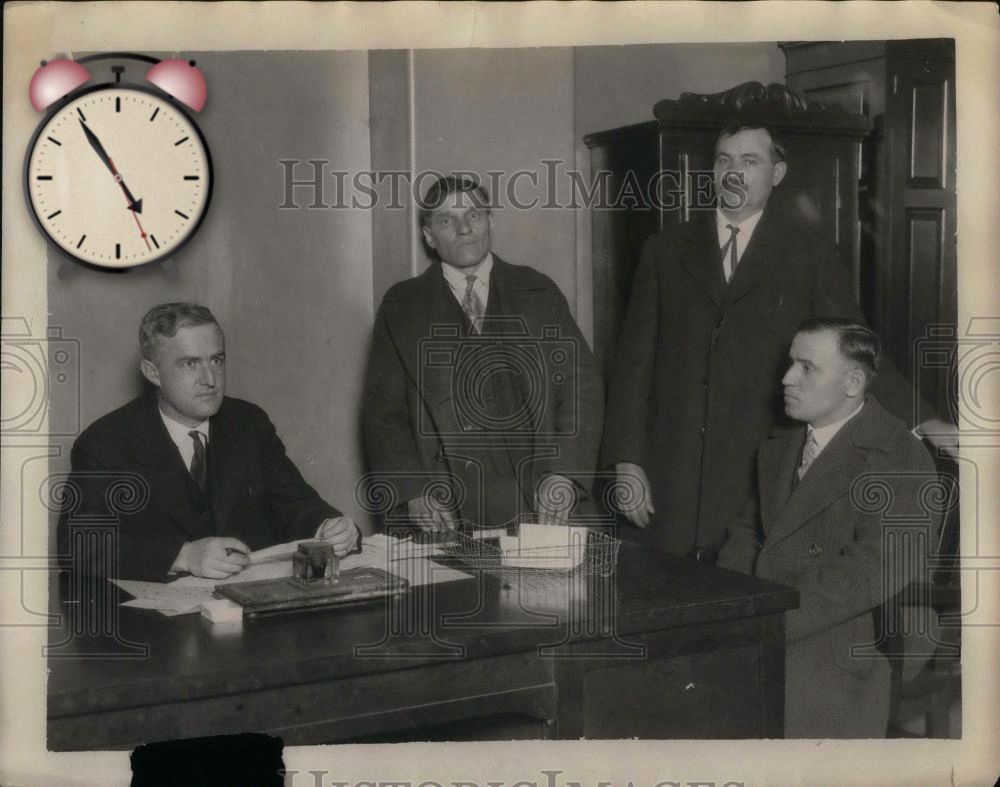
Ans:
**4:54:26**
